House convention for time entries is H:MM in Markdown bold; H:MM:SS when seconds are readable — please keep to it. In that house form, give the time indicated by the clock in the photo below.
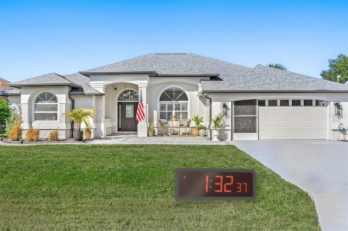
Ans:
**1:32:37**
